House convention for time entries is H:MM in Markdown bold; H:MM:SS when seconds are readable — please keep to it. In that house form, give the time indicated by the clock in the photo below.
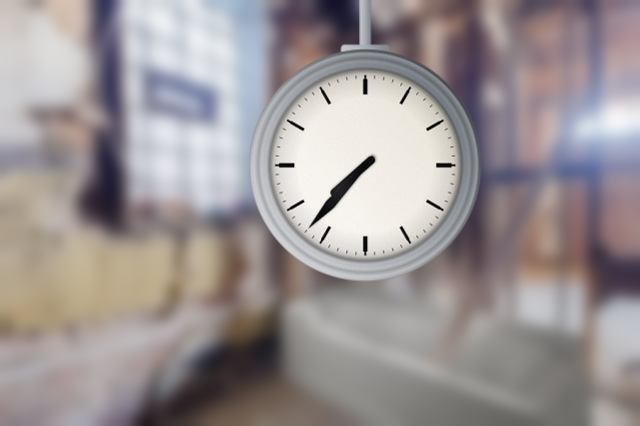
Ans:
**7:37**
